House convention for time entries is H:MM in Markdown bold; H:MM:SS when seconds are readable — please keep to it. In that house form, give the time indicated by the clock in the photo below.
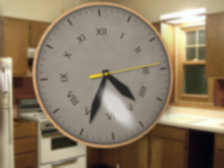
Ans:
**4:34:14**
